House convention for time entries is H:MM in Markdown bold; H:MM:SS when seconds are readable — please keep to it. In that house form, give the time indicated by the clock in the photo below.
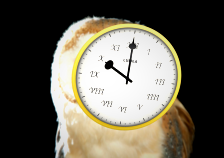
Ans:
**10:00**
